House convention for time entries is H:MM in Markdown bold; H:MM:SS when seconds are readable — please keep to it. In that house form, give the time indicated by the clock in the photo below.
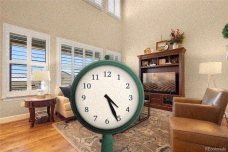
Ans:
**4:26**
